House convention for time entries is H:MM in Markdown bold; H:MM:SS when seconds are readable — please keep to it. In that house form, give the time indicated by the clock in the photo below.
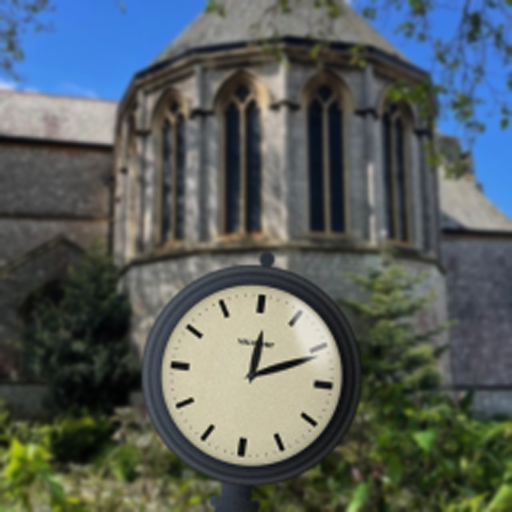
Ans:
**12:11**
